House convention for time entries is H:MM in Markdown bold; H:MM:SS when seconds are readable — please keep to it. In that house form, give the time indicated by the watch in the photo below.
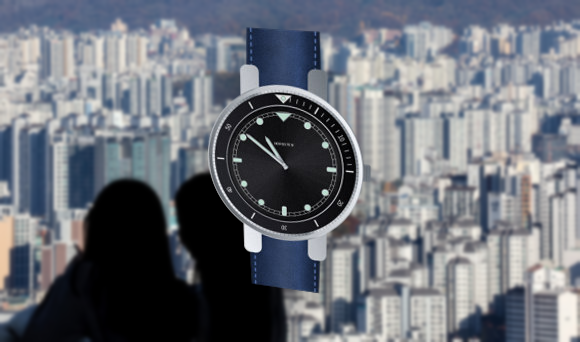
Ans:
**10:51**
